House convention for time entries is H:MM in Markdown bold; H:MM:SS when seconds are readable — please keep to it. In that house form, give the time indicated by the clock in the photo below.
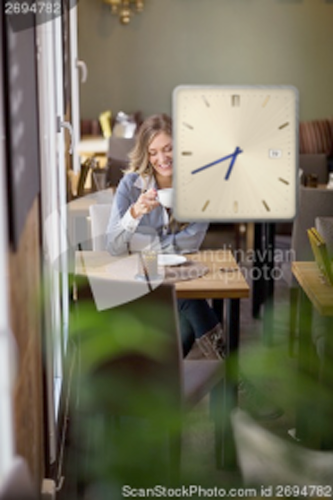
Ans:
**6:41**
